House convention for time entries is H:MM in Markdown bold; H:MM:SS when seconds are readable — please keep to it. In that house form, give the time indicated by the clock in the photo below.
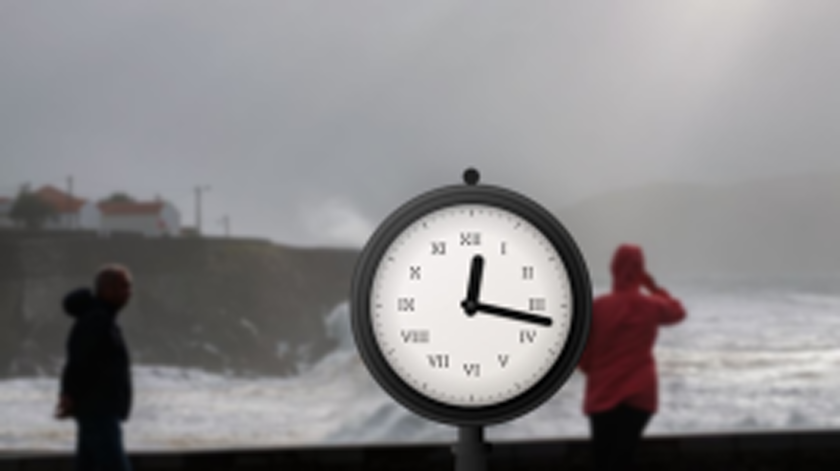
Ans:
**12:17**
